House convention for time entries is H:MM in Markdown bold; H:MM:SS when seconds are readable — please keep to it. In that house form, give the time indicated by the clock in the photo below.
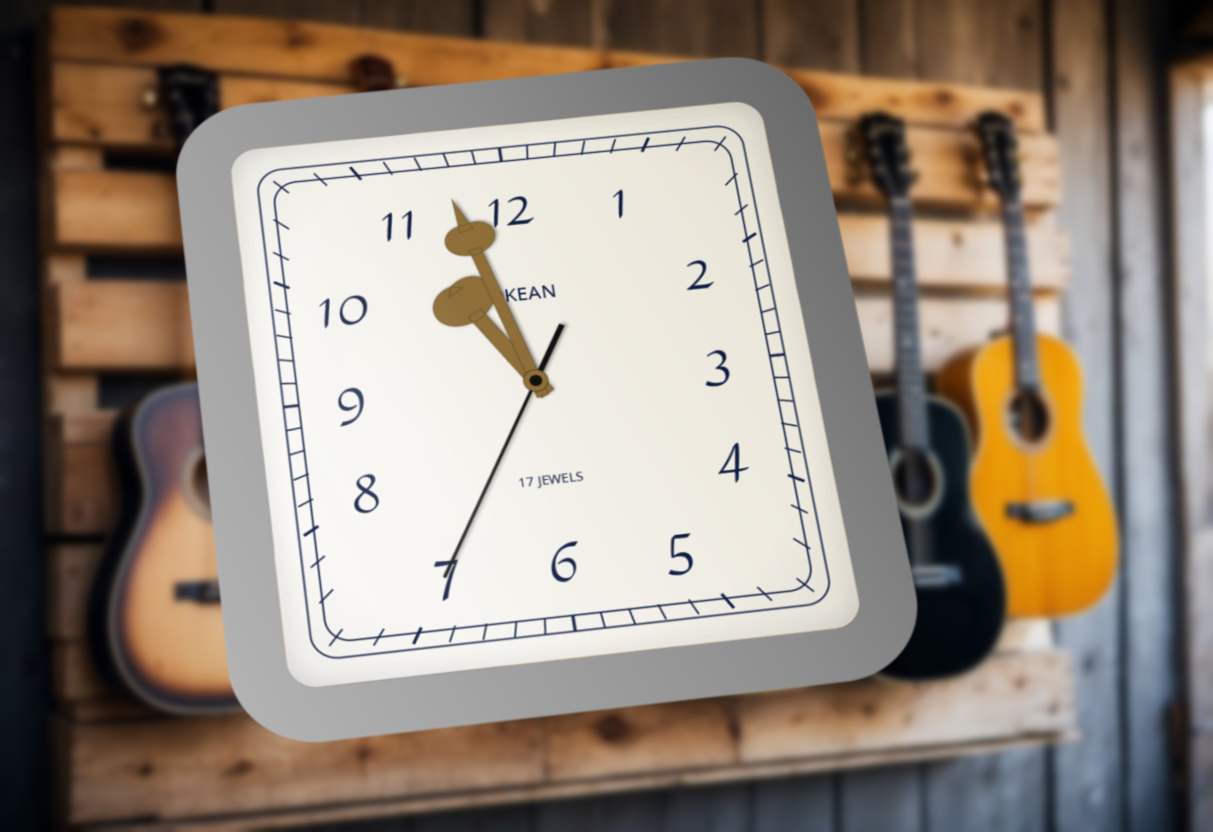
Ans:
**10:57:35**
